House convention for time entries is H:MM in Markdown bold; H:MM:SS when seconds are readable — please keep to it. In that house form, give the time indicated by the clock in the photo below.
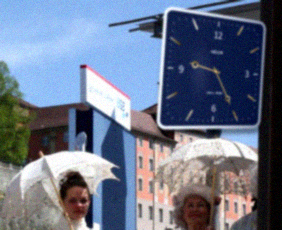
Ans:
**9:25**
